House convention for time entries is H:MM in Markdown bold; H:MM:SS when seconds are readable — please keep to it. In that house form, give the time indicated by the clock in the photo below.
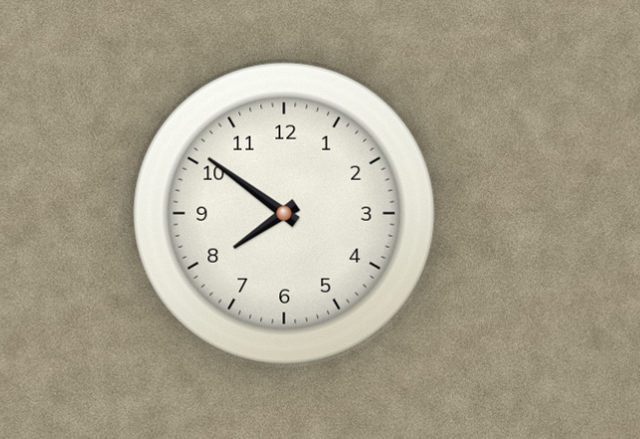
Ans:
**7:51**
